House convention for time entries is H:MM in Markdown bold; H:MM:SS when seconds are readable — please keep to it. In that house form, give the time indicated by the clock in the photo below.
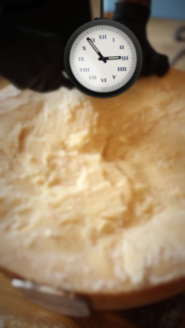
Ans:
**2:54**
